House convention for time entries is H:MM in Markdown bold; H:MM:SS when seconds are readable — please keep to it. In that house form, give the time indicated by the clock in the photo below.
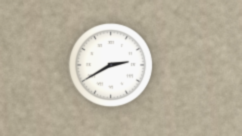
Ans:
**2:40**
